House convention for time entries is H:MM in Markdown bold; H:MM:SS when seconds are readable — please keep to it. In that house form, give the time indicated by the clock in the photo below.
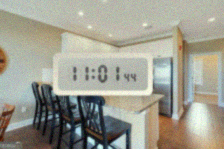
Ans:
**11:01:44**
